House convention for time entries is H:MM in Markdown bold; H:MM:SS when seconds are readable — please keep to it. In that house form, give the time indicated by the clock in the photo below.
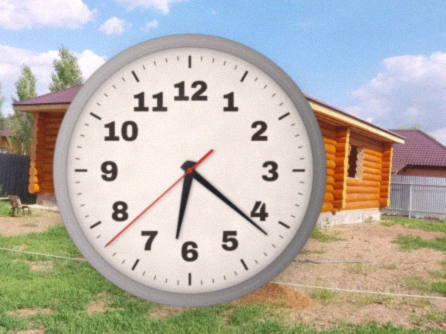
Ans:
**6:21:38**
